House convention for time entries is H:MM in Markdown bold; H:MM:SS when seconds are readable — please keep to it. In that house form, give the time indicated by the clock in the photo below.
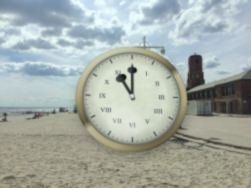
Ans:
**11:00**
